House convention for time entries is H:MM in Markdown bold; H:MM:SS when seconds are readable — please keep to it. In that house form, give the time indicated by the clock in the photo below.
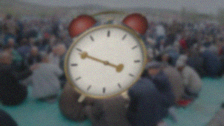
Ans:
**3:49**
